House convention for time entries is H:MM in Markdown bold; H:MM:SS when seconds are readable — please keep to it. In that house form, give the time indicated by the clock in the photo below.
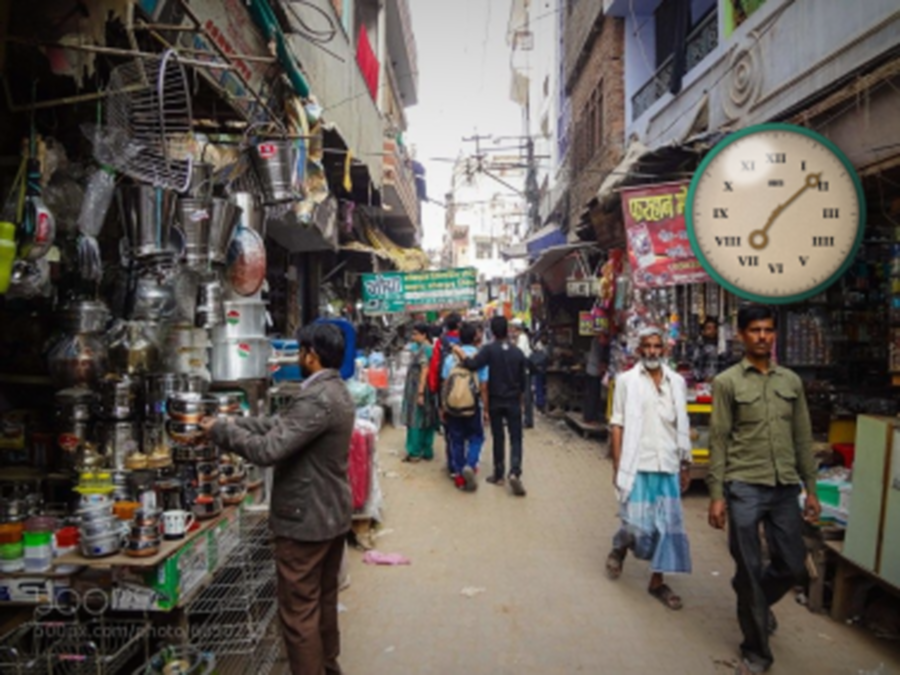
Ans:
**7:08**
